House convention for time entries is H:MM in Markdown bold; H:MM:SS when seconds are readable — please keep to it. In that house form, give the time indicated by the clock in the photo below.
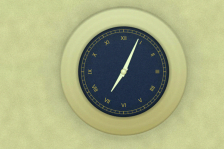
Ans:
**7:04**
